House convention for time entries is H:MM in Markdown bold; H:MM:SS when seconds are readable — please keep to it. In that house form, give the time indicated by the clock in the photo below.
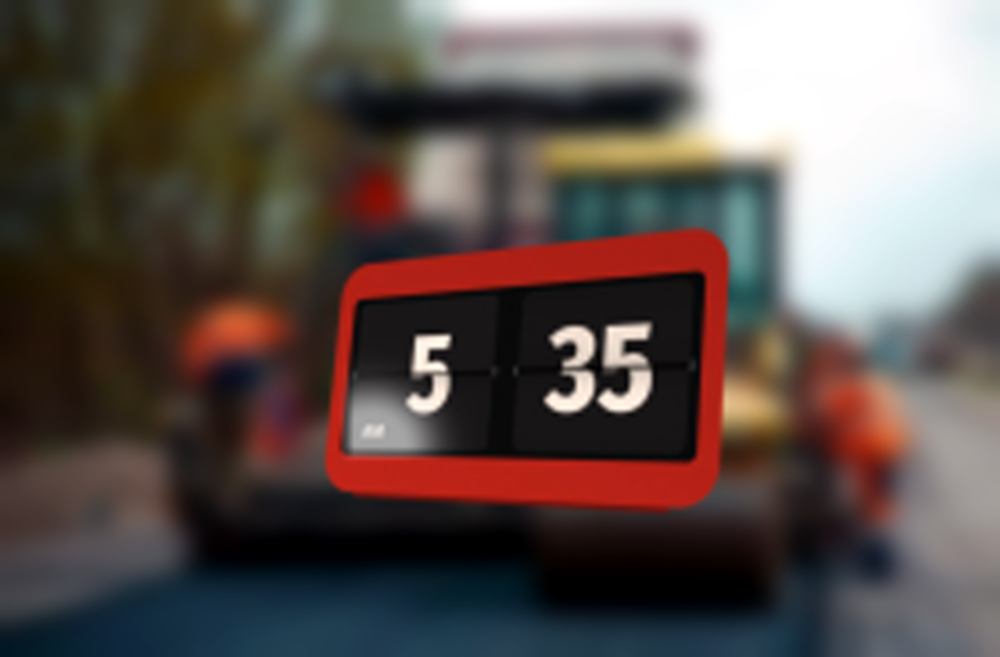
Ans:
**5:35**
